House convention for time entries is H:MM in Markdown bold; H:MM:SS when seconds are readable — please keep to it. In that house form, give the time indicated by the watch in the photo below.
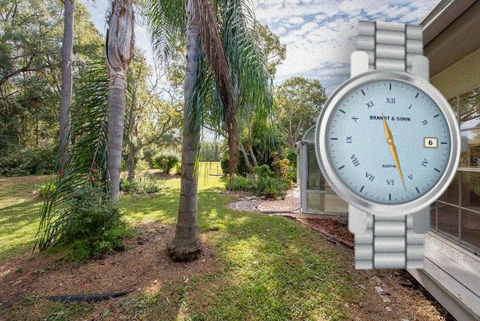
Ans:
**11:27**
